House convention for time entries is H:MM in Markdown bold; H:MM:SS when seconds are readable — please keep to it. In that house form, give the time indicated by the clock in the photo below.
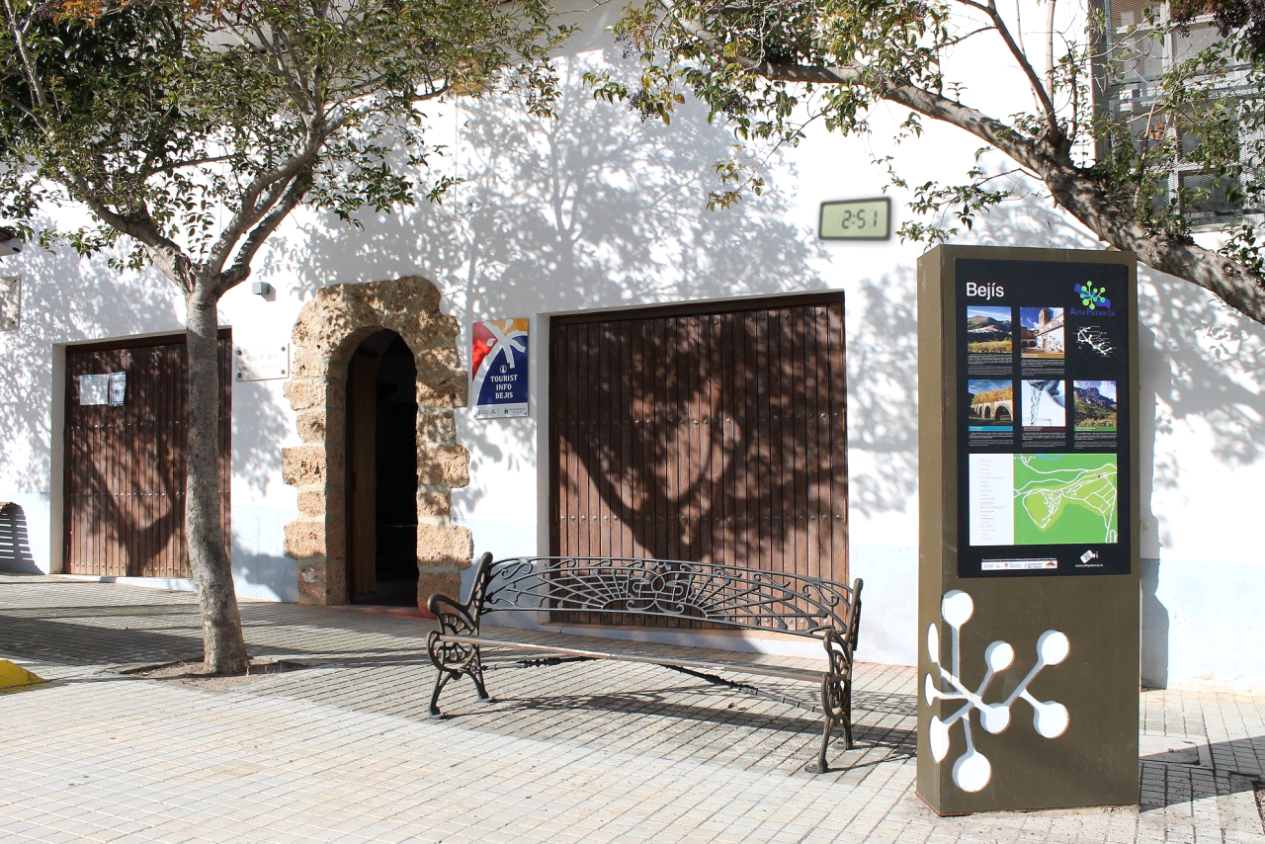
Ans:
**2:51**
